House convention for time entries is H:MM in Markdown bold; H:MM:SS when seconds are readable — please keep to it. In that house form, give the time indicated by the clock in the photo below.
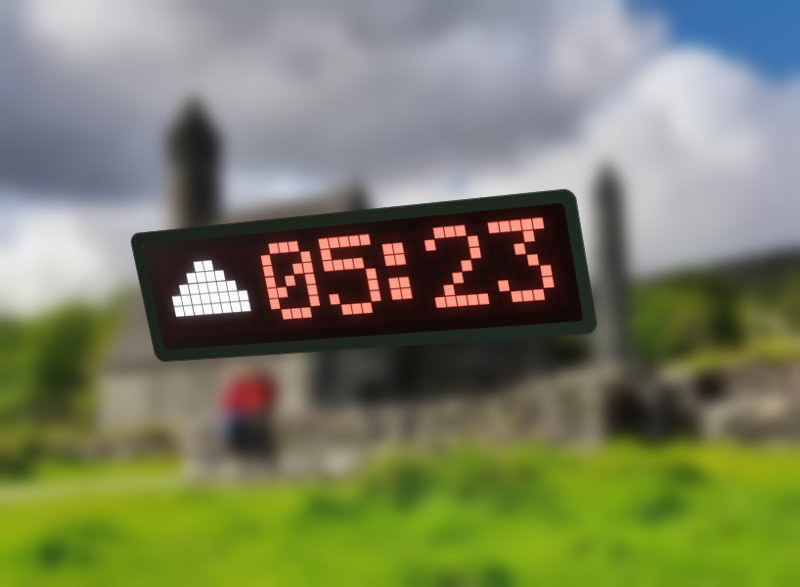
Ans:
**5:23**
